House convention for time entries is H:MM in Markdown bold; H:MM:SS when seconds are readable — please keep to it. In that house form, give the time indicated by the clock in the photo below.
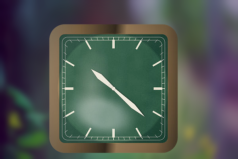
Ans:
**10:22**
